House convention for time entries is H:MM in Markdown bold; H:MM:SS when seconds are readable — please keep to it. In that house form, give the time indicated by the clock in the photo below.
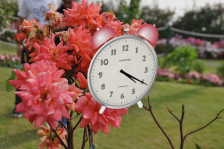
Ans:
**4:20**
